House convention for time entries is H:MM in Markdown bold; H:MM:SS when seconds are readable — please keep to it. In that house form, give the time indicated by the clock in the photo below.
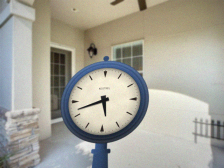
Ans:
**5:42**
